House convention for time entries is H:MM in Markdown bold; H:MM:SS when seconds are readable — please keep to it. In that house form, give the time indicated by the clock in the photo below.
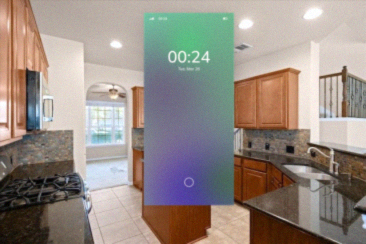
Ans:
**0:24**
